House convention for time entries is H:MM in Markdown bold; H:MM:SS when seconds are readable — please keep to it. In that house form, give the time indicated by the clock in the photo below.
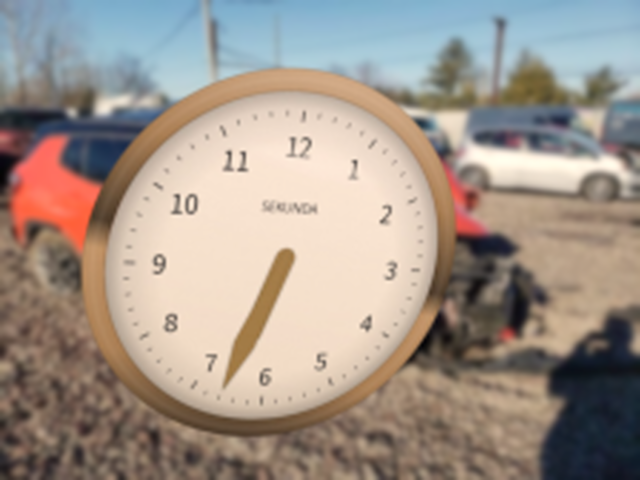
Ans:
**6:33**
